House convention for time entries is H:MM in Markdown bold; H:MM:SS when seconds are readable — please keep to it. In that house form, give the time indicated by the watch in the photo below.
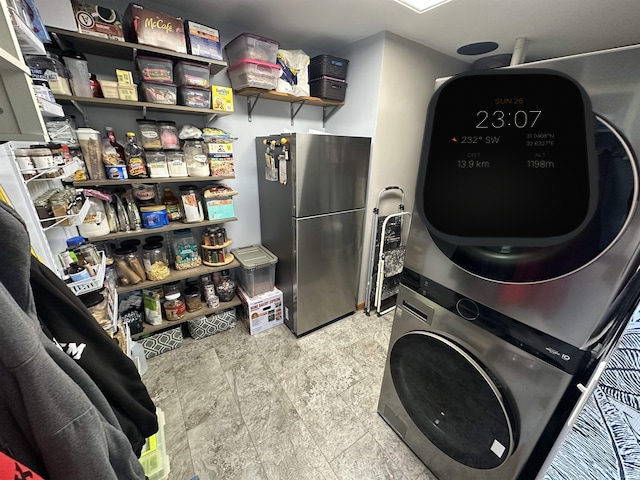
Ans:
**23:07**
